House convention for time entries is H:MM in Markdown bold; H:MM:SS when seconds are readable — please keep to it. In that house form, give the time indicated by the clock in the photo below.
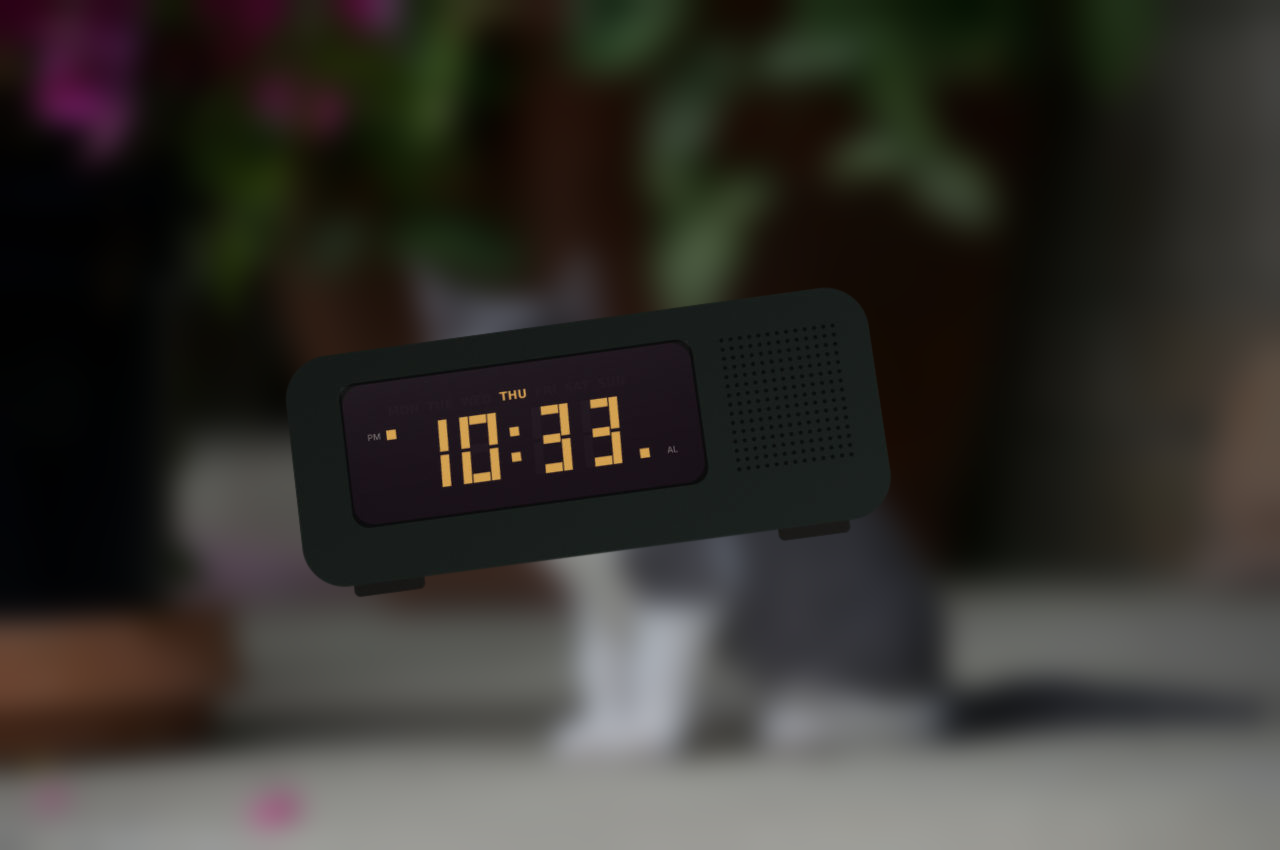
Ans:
**10:33**
